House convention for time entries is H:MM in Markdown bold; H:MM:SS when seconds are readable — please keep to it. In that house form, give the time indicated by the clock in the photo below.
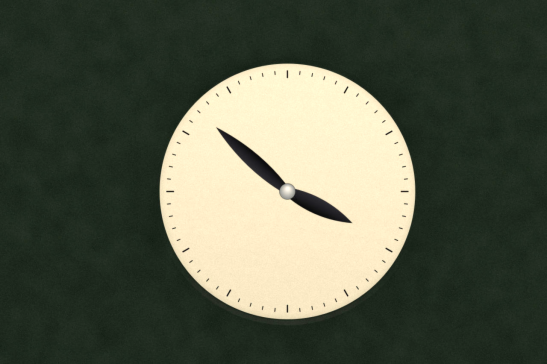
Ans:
**3:52**
